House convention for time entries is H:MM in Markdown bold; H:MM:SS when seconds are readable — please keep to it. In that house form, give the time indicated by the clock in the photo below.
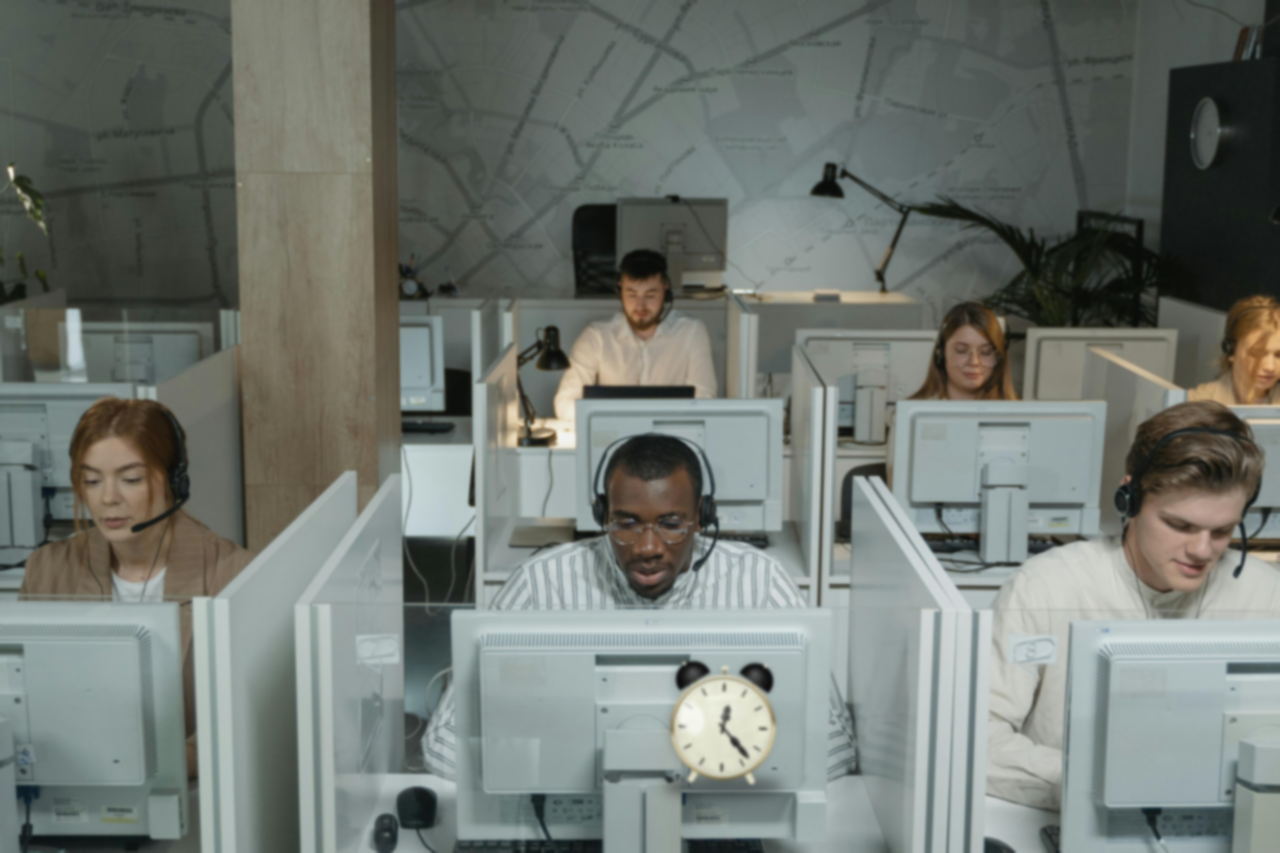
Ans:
**12:23**
